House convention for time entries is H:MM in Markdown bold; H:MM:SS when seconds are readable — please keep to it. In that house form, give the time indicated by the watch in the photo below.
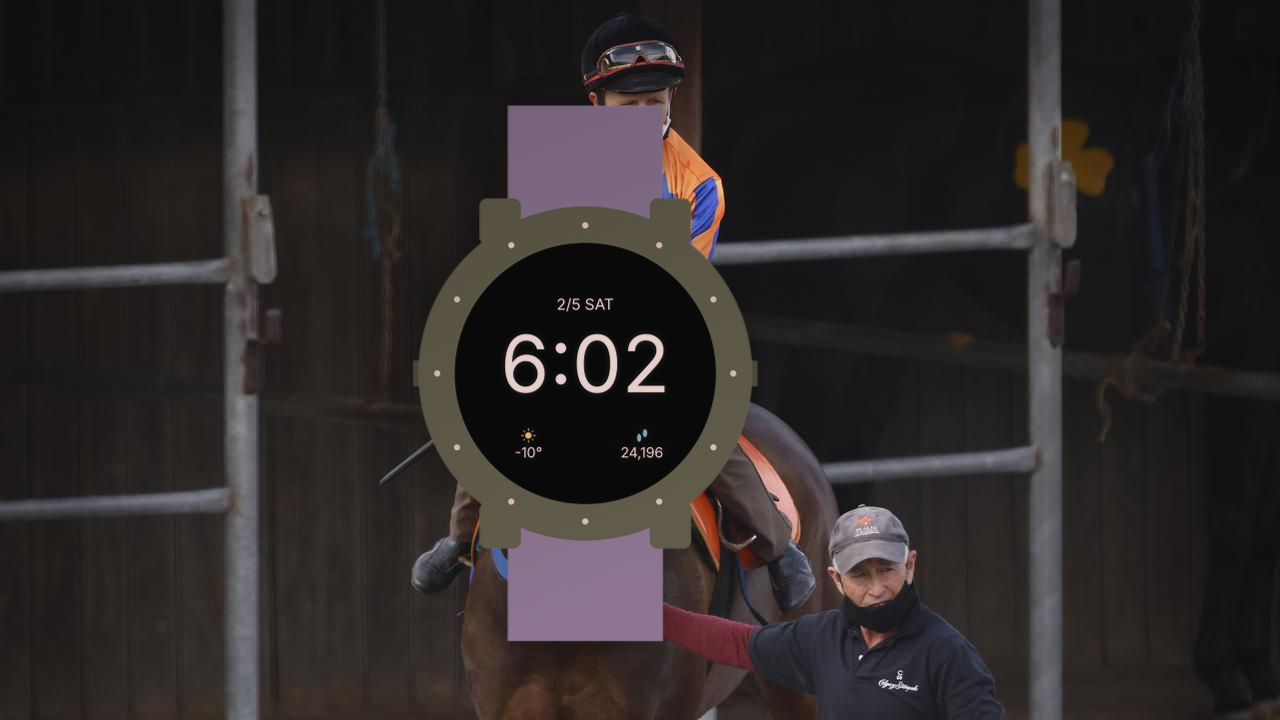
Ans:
**6:02**
